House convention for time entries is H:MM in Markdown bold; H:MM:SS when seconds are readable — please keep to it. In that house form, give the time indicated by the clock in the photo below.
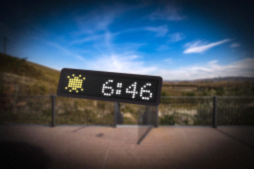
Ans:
**6:46**
